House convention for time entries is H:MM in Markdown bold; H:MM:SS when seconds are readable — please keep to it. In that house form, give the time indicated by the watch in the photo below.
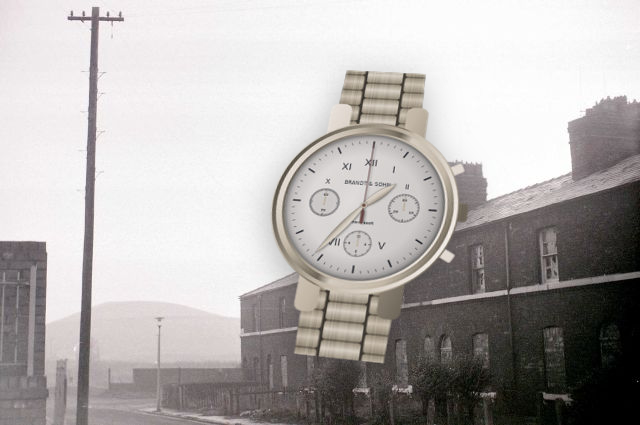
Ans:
**1:36**
